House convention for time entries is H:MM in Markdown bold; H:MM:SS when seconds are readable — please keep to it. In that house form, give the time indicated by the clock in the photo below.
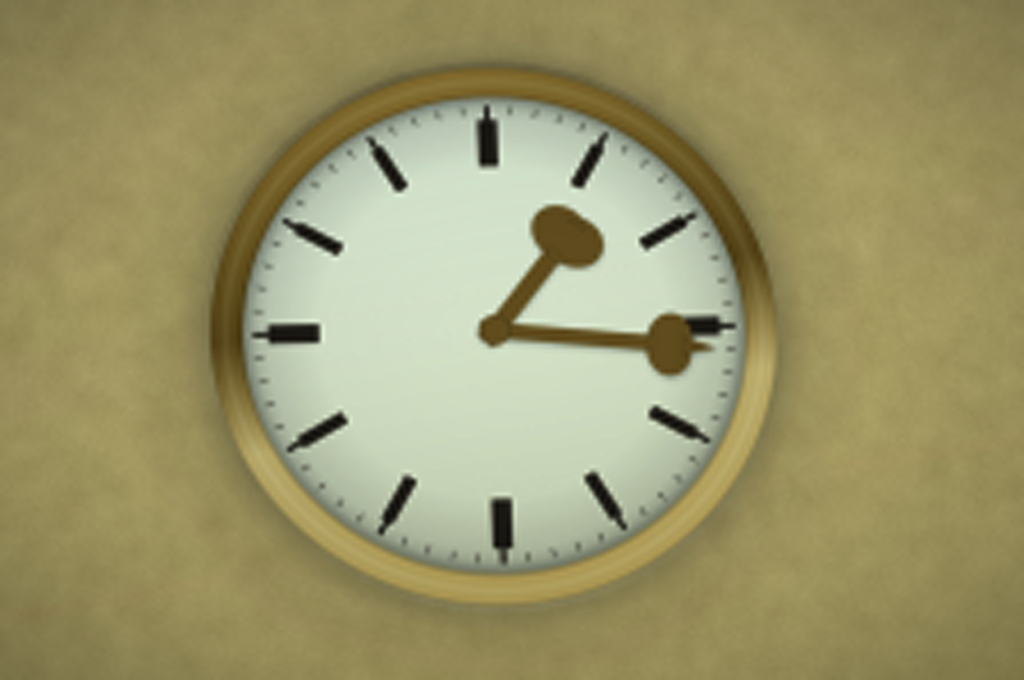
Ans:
**1:16**
